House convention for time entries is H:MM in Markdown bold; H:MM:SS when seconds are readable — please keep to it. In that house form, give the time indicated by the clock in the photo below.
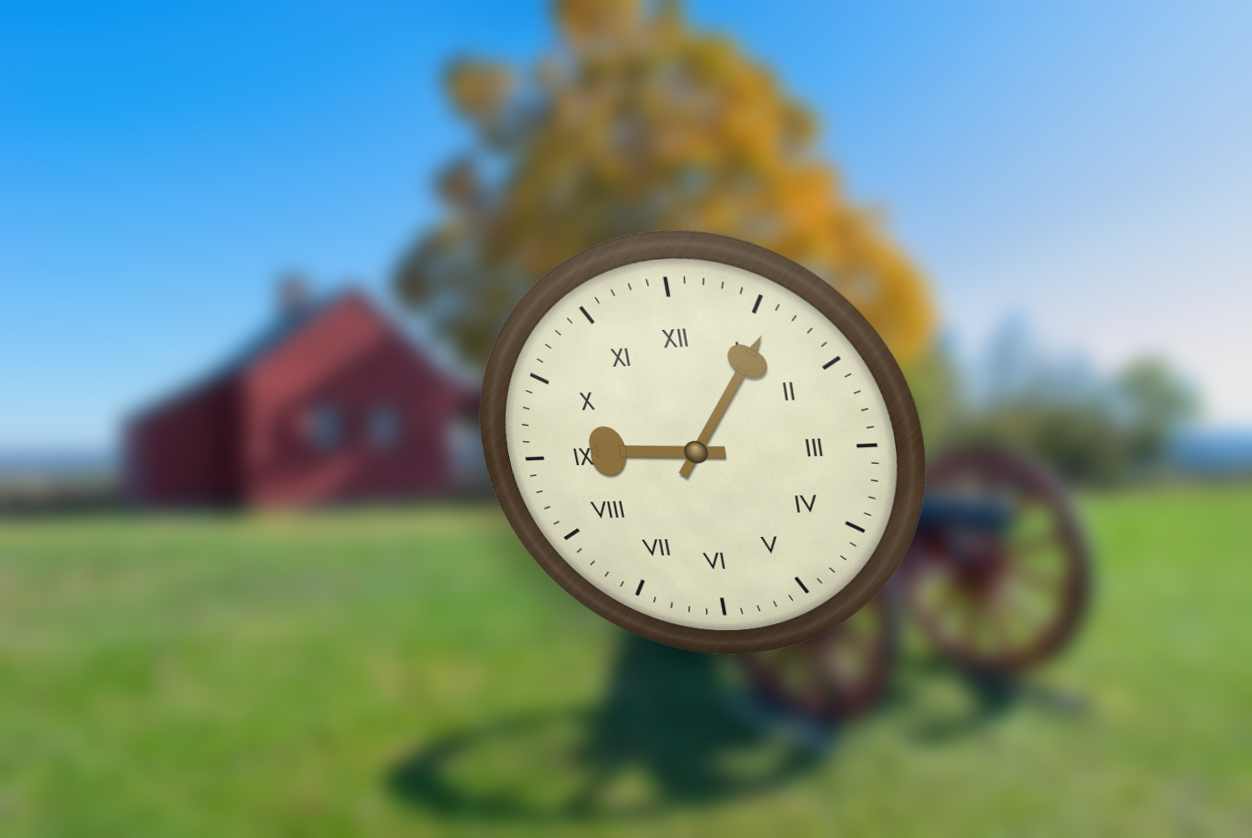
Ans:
**9:06**
